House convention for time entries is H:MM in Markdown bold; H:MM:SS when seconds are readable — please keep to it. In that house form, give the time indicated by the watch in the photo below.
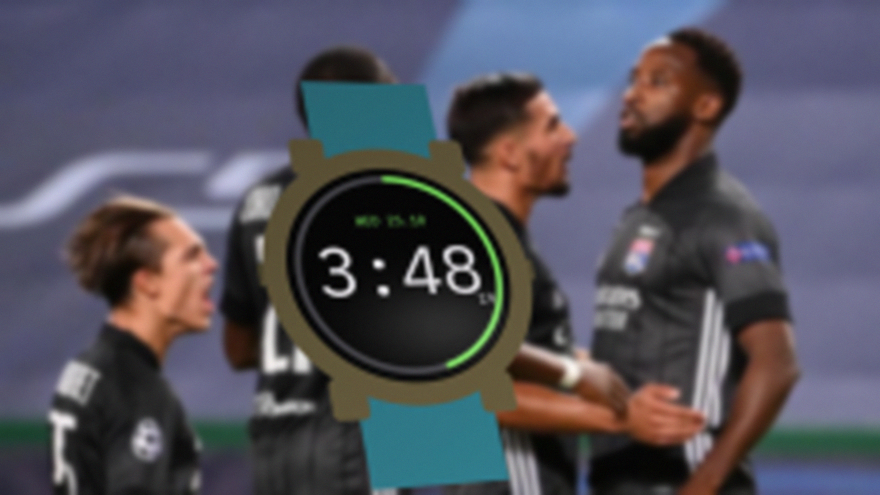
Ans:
**3:48**
